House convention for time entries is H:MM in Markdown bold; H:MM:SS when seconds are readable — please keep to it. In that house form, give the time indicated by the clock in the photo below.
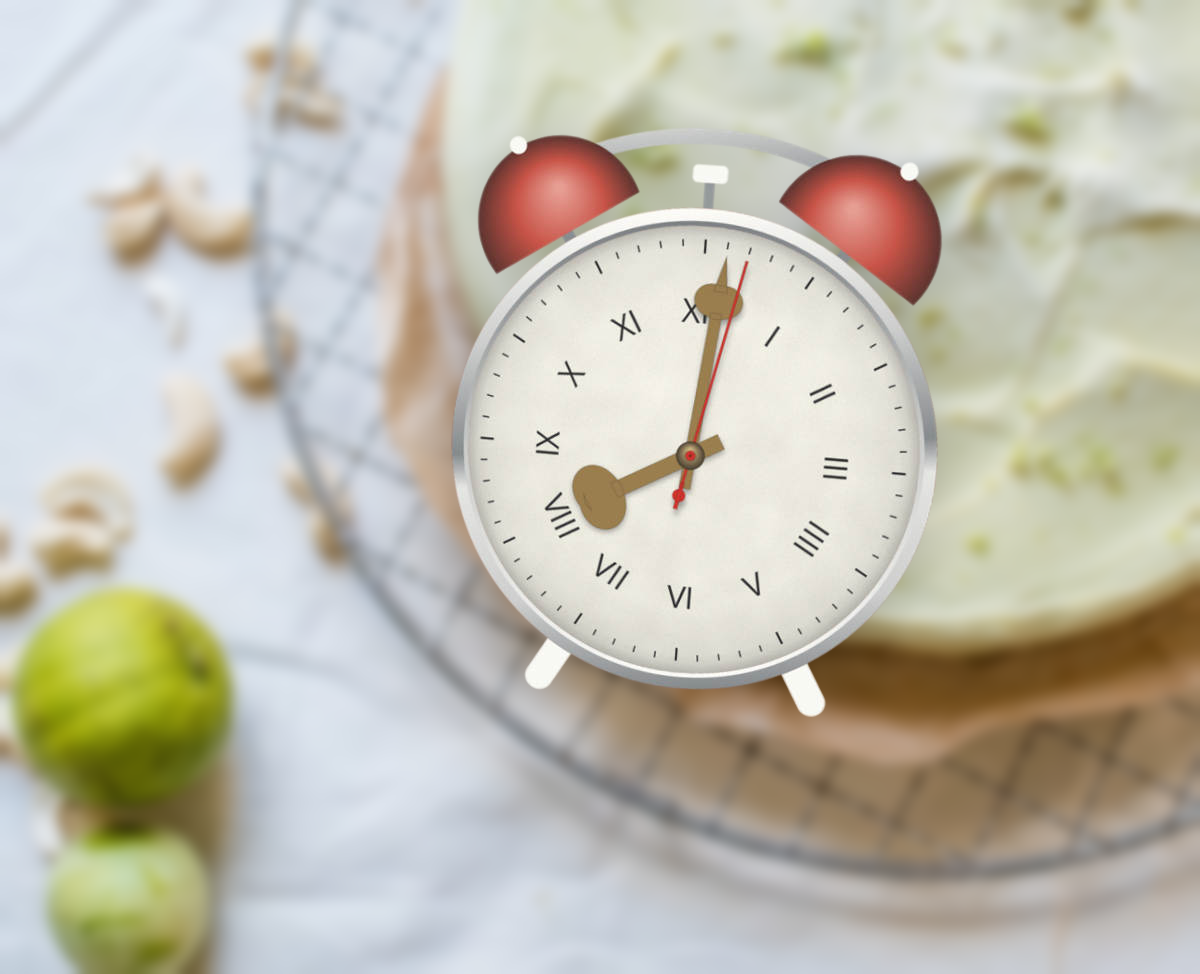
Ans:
**8:01:02**
